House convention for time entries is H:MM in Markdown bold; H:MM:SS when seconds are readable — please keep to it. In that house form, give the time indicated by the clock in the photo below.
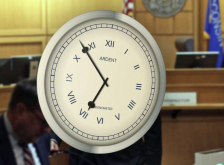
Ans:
**6:53**
